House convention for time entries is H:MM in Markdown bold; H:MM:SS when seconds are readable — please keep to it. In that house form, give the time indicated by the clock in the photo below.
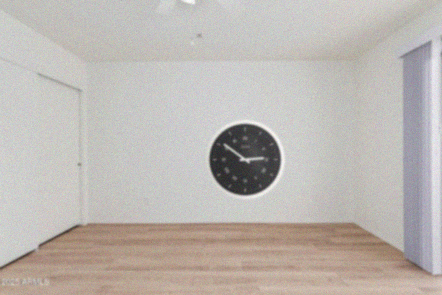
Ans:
**2:51**
